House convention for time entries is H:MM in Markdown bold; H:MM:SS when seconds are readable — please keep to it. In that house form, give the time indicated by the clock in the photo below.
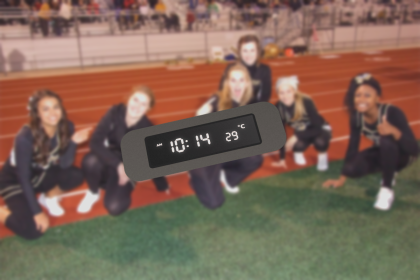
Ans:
**10:14**
